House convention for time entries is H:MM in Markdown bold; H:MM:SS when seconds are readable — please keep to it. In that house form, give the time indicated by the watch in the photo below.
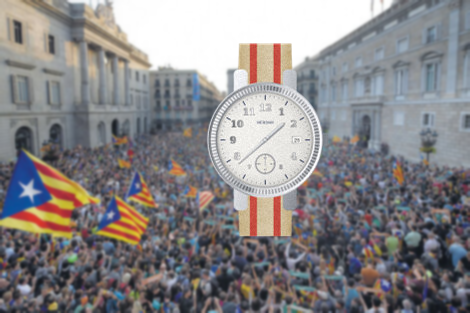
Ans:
**1:38**
